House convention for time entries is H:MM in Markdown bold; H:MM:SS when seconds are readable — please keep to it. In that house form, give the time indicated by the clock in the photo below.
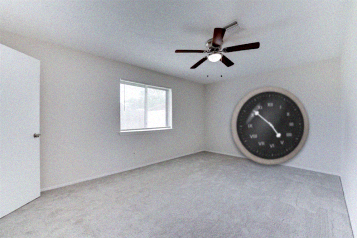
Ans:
**4:52**
